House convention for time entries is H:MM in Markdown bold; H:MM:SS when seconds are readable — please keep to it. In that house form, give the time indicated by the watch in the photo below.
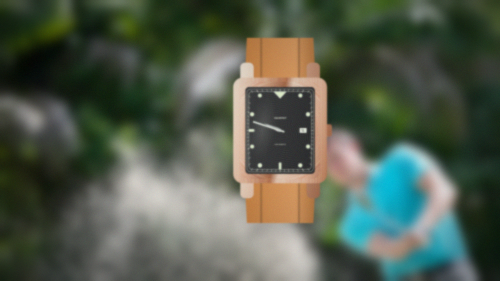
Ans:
**9:48**
